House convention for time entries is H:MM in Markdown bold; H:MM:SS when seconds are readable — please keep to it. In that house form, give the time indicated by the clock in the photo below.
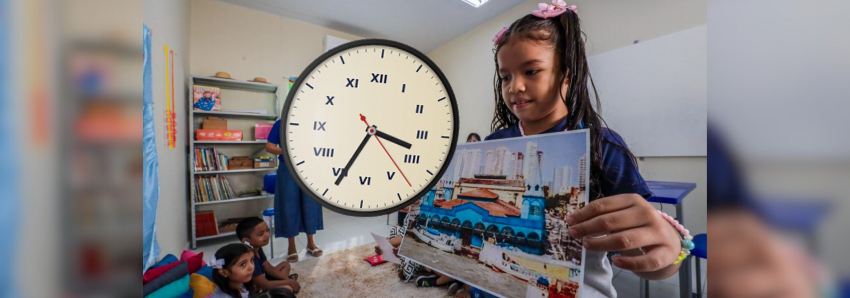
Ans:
**3:34:23**
